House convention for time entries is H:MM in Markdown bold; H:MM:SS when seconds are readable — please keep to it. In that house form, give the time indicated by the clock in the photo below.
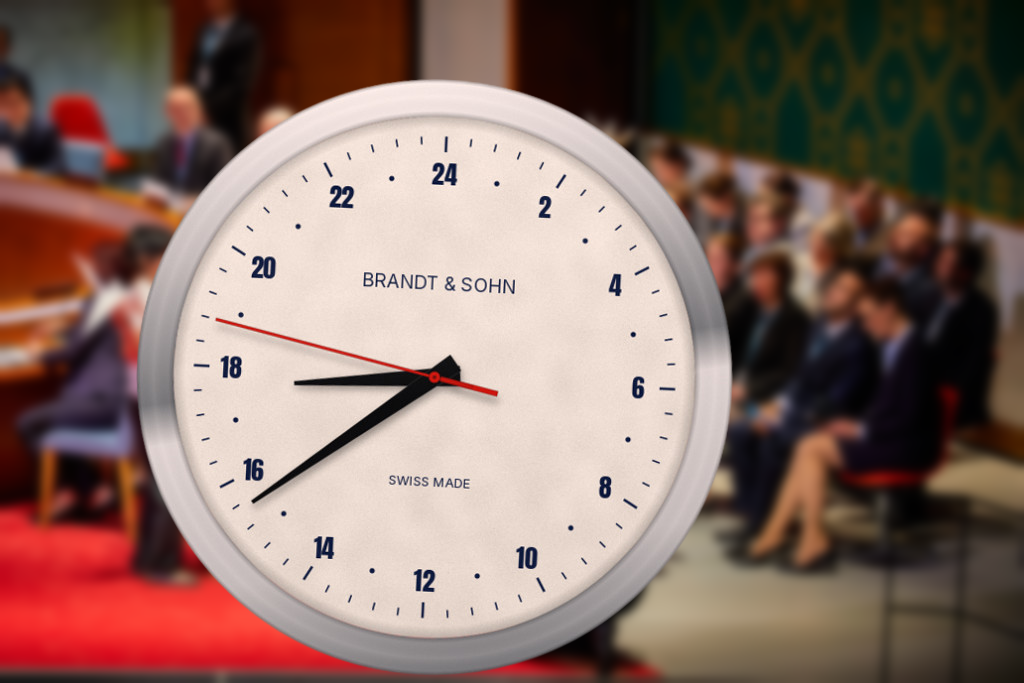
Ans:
**17:38:47**
